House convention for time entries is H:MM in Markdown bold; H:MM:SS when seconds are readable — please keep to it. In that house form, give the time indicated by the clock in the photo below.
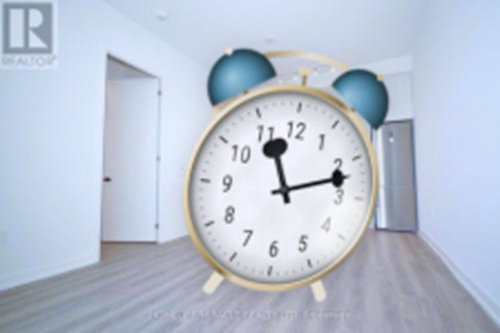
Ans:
**11:12**
